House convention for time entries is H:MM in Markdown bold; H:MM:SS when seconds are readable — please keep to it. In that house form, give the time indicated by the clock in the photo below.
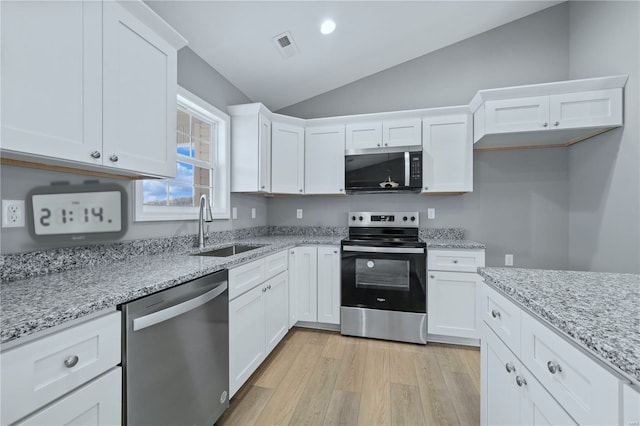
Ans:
**21:14**
